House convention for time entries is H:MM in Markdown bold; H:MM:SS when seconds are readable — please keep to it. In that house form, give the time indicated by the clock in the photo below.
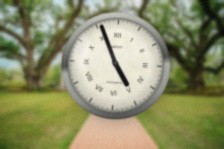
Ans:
**4:56**
